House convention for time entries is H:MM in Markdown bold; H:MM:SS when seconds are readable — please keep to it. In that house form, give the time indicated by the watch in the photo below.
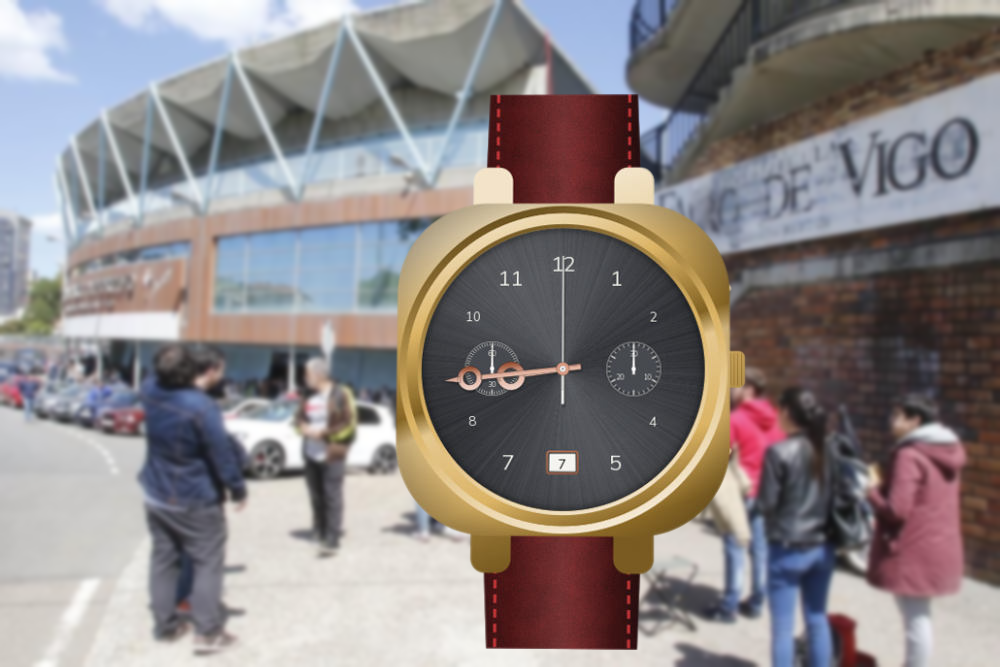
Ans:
**8:44**
